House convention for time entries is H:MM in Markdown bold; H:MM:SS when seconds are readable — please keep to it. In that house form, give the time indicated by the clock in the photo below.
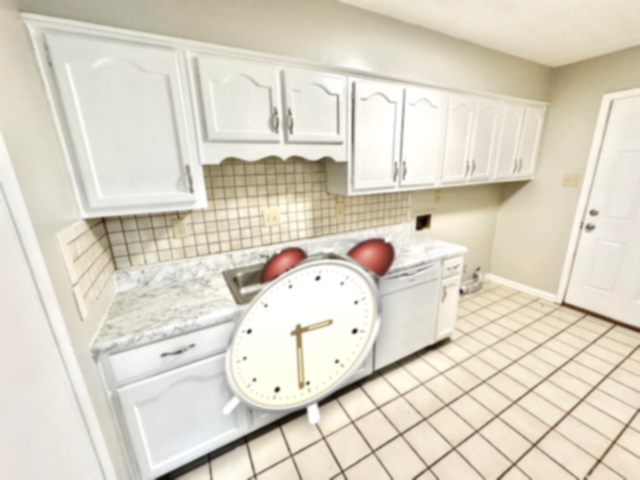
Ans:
**2:26**
